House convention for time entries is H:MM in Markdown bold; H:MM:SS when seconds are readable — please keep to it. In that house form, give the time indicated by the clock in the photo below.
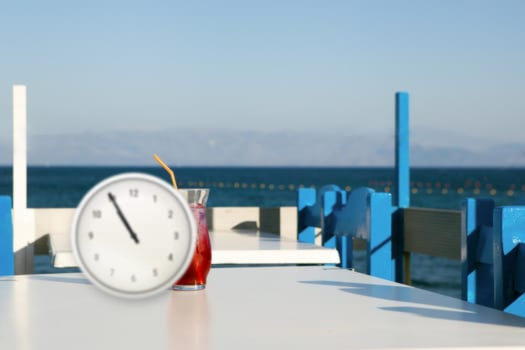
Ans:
**10:55**
